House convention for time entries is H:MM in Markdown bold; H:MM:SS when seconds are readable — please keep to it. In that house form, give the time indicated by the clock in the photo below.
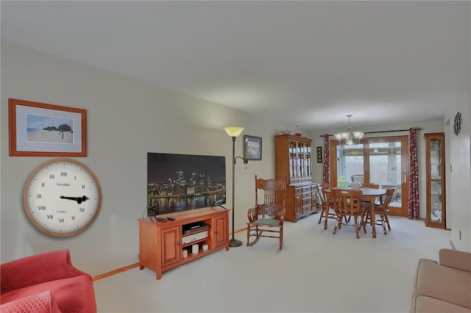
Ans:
**3:15**
